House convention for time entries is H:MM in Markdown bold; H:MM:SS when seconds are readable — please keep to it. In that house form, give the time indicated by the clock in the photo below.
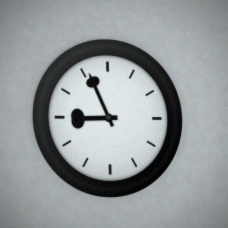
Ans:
**8:56**
